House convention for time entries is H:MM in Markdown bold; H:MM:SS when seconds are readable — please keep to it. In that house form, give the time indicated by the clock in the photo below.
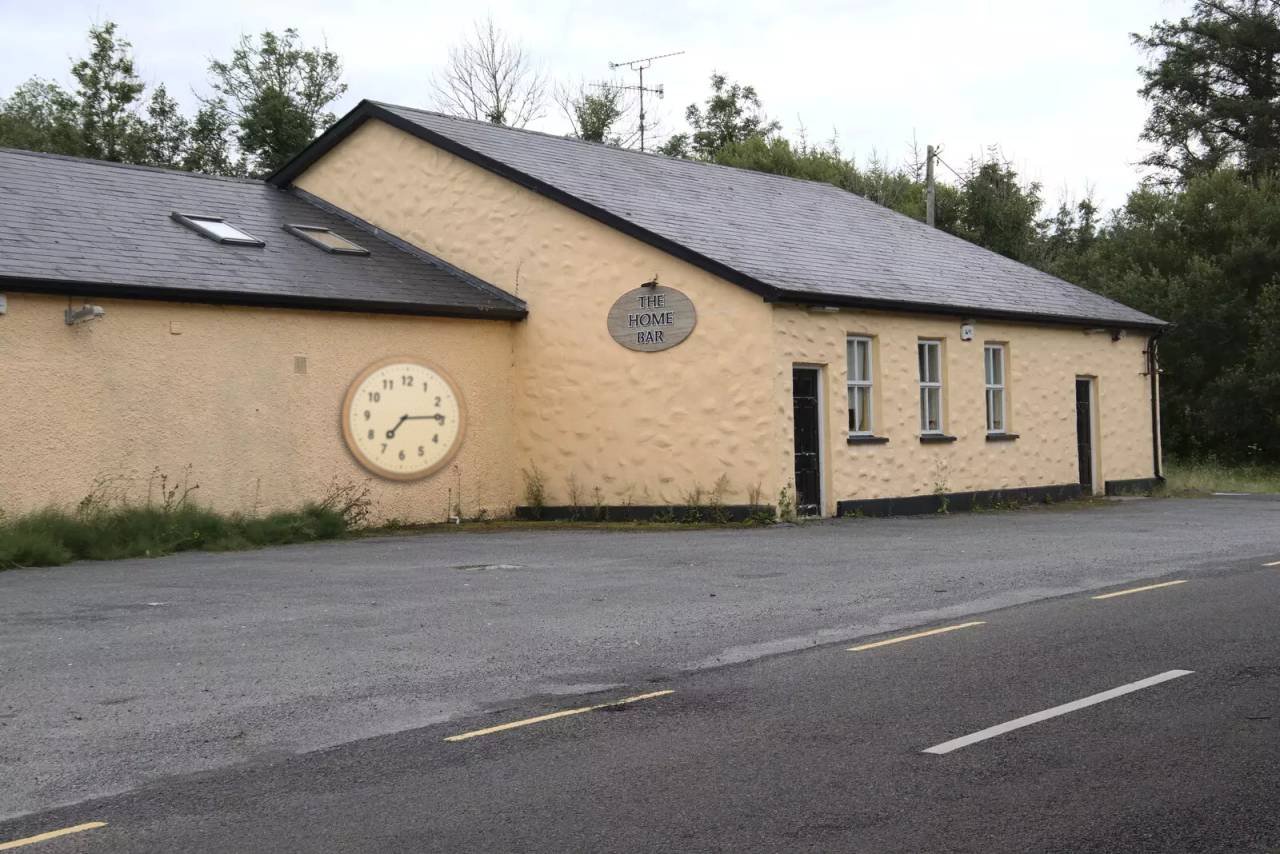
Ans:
**7:14**
